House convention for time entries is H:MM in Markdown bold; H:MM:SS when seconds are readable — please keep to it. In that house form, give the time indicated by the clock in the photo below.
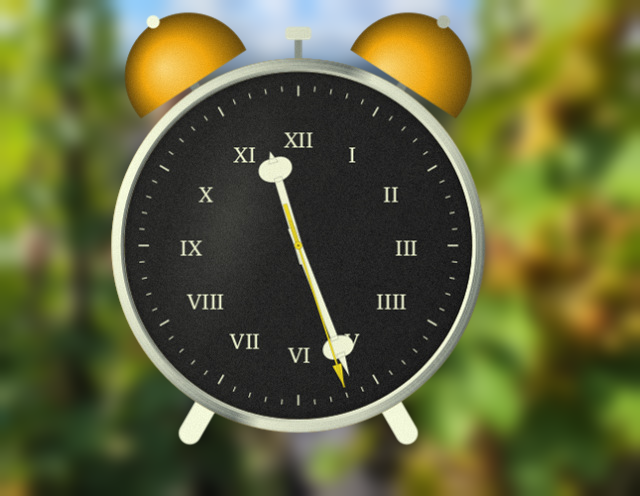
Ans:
**11:26:27**
